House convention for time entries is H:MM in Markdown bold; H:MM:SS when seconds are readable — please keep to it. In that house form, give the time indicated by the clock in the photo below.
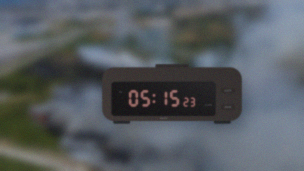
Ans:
**5:15:23**
